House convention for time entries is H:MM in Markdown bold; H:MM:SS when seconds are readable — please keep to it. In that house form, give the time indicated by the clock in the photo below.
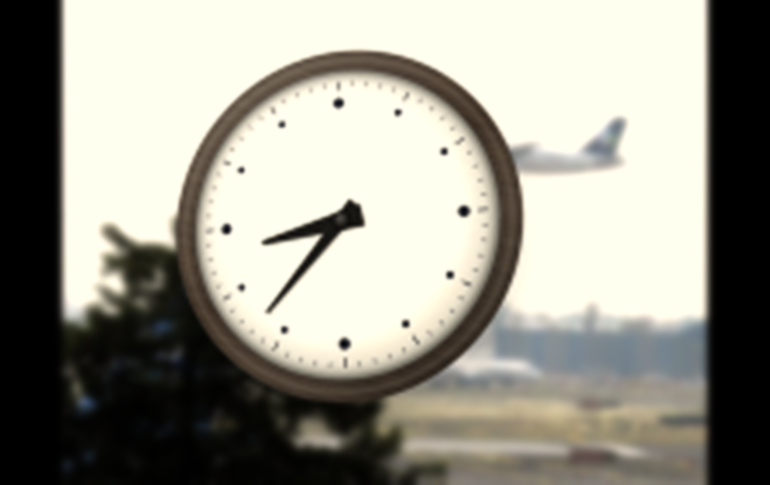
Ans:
**8:37**
